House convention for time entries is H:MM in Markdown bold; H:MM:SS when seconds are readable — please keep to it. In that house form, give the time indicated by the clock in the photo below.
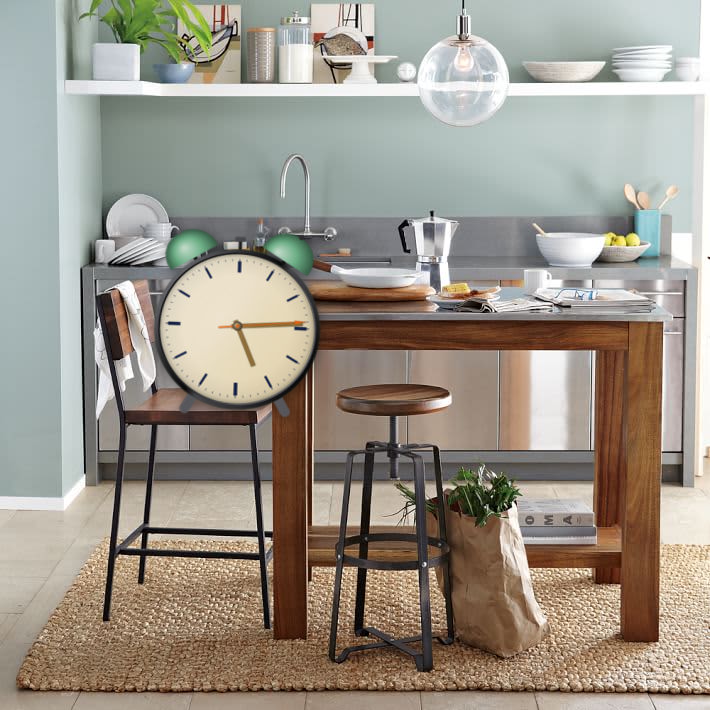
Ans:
**5:14:14**
